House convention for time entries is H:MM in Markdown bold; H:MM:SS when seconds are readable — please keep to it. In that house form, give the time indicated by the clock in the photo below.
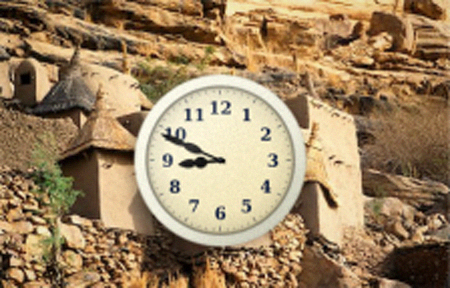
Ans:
**8:49**
